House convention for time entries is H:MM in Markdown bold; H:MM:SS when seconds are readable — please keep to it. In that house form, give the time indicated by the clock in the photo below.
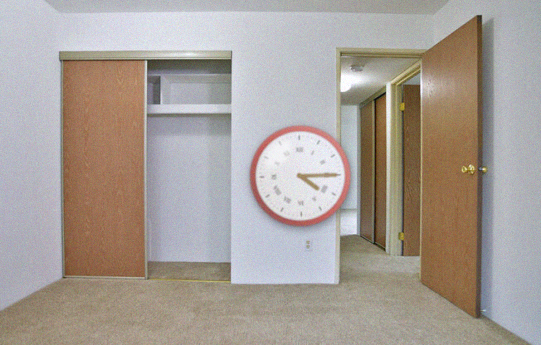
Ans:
**4:15**
